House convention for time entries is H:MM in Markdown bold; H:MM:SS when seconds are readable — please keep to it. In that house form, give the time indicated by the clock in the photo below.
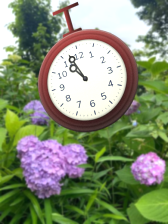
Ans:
**10:57**
